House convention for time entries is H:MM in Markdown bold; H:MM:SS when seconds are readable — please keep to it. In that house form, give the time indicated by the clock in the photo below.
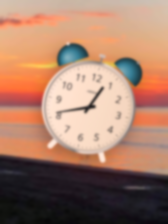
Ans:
**12:41**
